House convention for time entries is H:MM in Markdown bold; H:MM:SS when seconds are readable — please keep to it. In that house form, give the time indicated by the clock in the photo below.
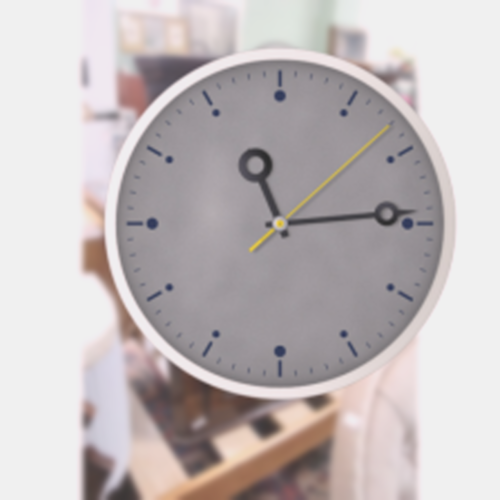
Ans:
**11:14:08**
